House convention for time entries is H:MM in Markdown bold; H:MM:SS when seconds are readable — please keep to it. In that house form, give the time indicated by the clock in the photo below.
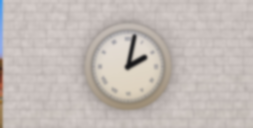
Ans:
**2:02**
